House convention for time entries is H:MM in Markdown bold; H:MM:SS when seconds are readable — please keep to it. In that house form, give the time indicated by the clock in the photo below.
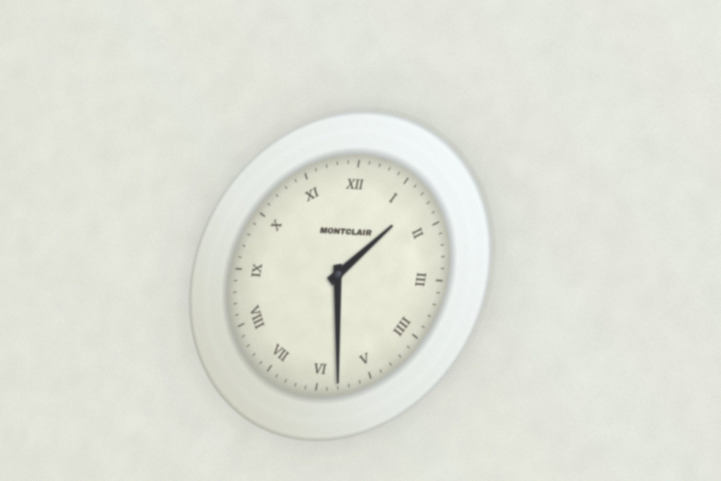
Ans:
**1:28**
